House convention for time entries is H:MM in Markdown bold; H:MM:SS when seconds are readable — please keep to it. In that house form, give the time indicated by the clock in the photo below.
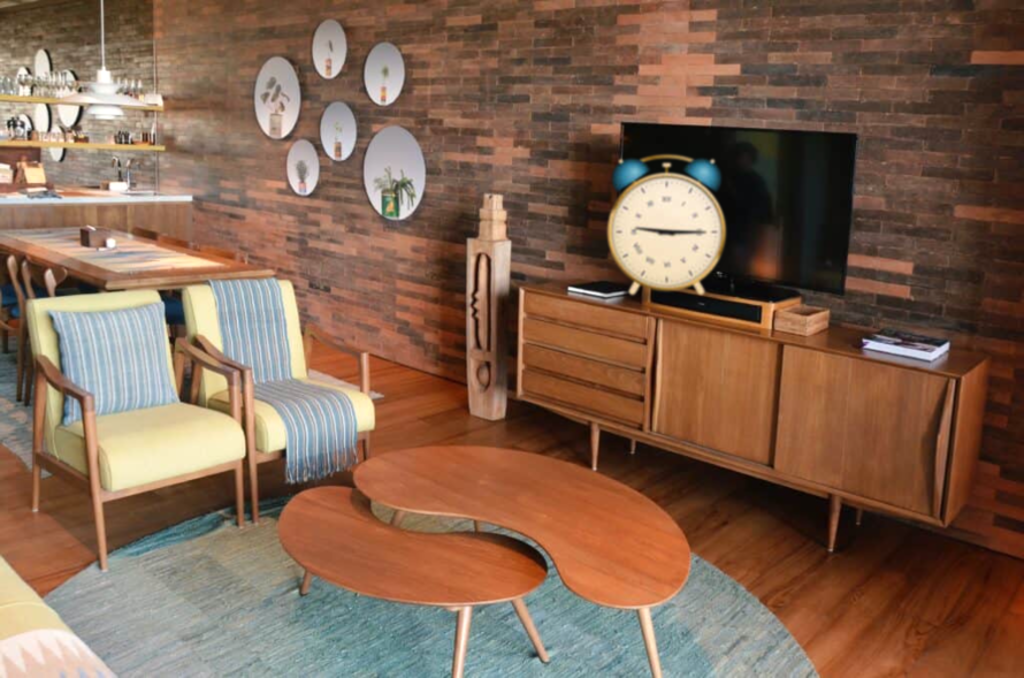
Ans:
**9:15**
